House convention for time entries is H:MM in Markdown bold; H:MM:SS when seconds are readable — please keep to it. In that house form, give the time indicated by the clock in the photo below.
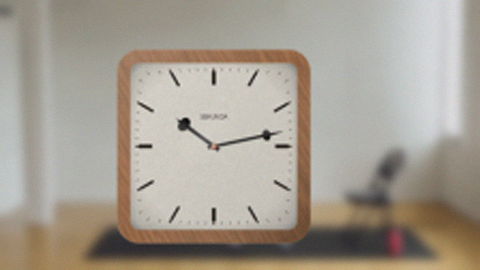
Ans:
**10:13**
